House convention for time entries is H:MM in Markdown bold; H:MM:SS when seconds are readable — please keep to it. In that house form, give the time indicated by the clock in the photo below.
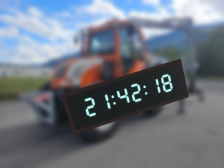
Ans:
**21:42:18**
